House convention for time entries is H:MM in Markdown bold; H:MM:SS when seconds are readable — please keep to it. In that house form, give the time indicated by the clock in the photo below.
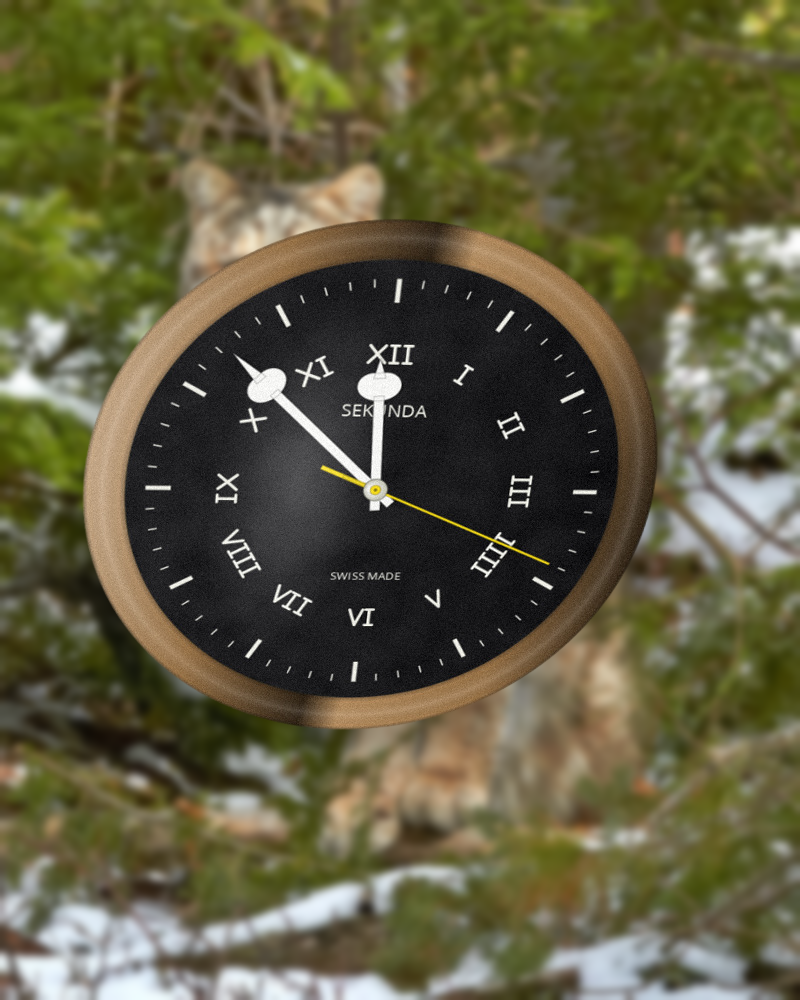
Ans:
**11:52:19**
